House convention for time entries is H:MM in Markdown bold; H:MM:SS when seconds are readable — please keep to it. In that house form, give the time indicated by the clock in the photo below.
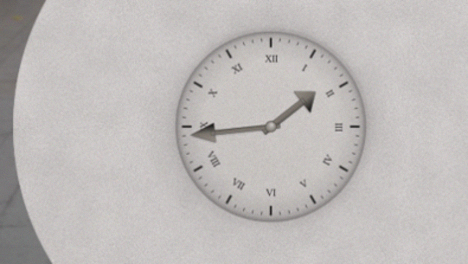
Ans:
**1:44**
